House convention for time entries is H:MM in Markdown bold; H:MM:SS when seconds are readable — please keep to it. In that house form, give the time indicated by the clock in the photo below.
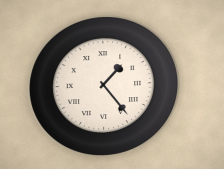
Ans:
**1:24**
